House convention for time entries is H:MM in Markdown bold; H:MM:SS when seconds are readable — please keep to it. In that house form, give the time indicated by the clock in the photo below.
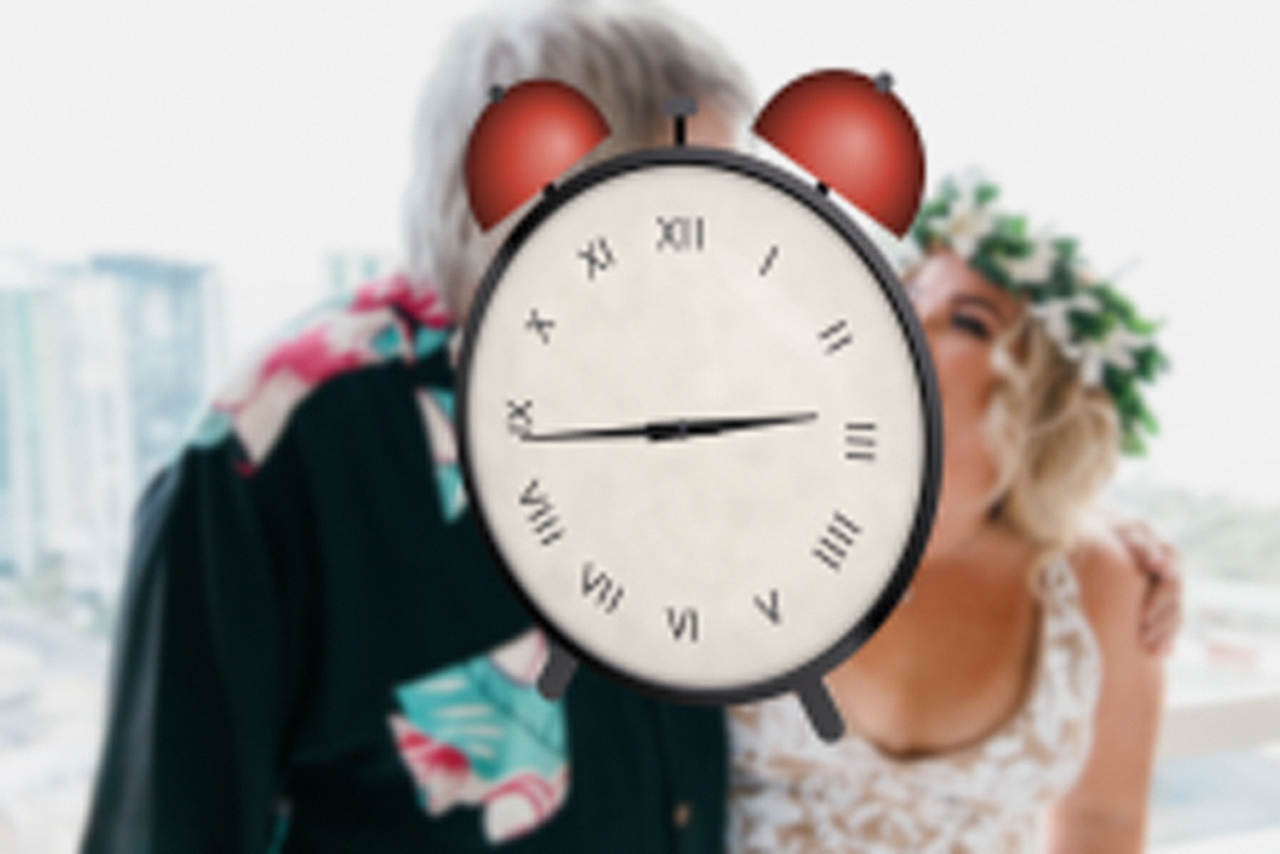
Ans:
**2:44**
